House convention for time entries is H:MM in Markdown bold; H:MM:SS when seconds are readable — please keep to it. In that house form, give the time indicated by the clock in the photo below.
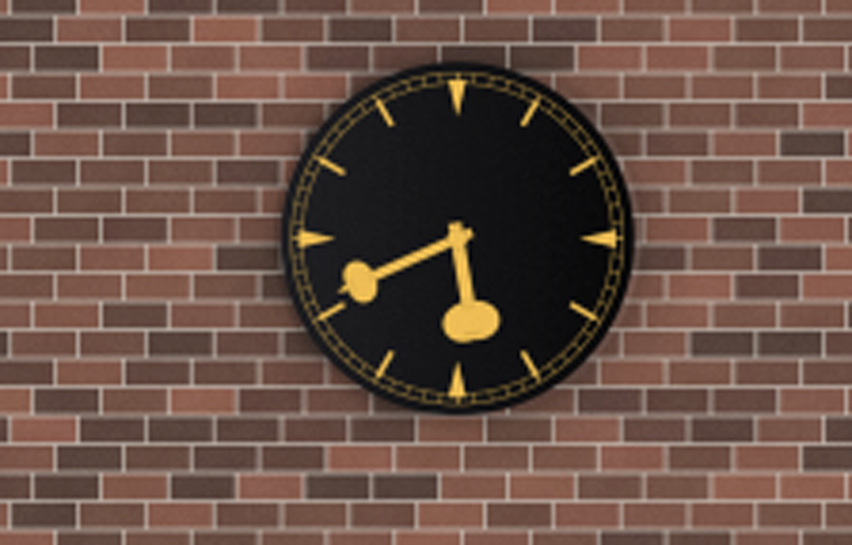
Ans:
**5:41**
